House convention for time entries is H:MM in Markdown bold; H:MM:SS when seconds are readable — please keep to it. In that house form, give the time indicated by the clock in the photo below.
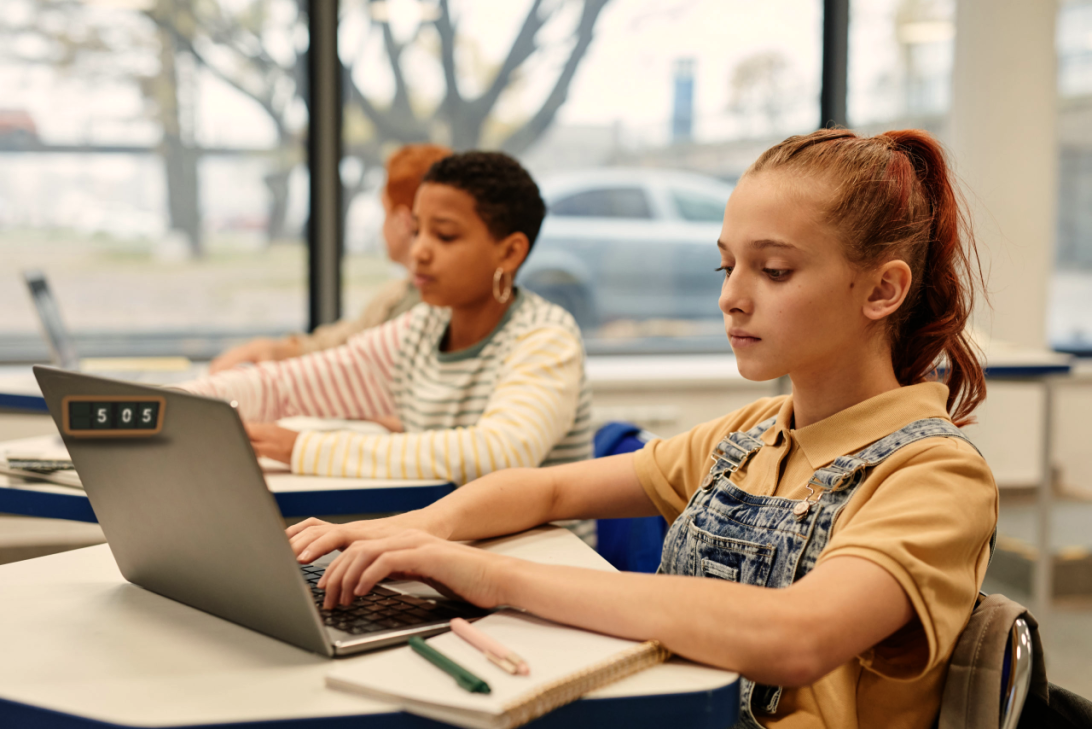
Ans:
**5:05**
